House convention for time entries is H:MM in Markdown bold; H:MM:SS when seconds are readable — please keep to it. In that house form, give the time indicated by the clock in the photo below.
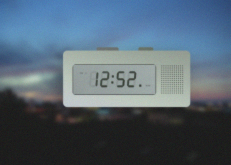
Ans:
**12:52**
